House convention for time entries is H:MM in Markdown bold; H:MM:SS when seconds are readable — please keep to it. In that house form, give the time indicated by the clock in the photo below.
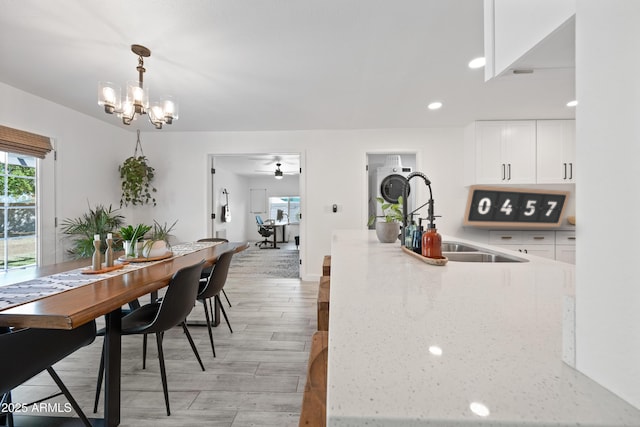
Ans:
**4:57**
